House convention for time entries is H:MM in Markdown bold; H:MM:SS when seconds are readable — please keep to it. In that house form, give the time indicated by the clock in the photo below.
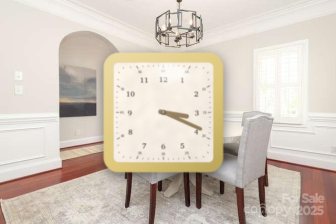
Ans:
**3:19**
